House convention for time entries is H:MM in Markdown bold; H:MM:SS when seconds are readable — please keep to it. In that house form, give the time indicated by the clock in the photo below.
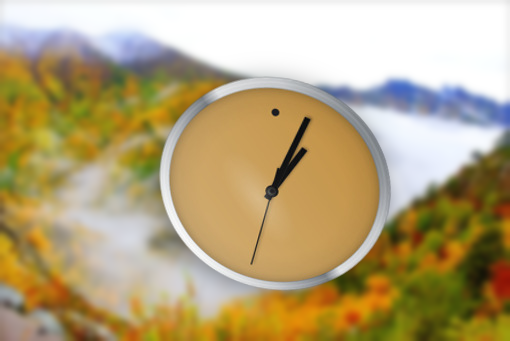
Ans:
**1:03:32**
